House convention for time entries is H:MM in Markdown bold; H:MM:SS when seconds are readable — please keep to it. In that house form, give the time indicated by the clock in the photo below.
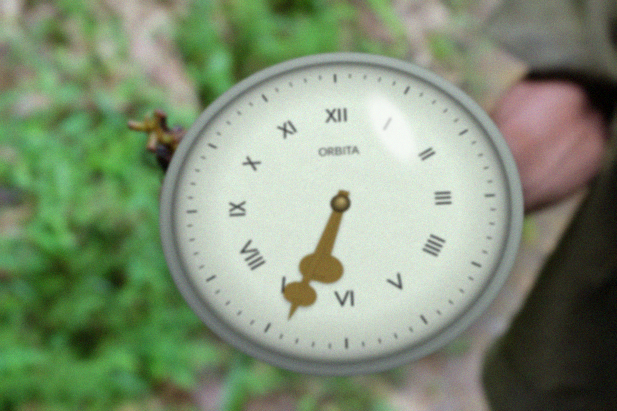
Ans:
**6:34**
